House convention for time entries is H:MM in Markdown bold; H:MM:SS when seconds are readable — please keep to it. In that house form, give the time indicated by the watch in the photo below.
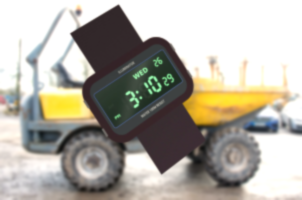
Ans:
**3:10**
